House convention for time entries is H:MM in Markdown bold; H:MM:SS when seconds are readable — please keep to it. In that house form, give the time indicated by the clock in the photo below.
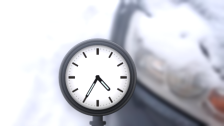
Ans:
**4:35**
